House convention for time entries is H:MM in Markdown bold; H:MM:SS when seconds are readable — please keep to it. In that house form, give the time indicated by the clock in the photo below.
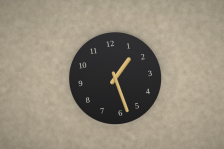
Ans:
**1:28**
